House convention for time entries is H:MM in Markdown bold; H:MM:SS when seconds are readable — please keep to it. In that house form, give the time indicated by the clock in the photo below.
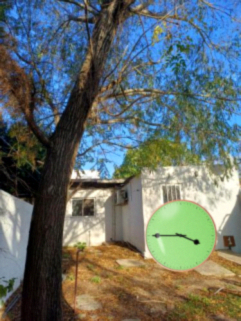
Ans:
**3:45**
